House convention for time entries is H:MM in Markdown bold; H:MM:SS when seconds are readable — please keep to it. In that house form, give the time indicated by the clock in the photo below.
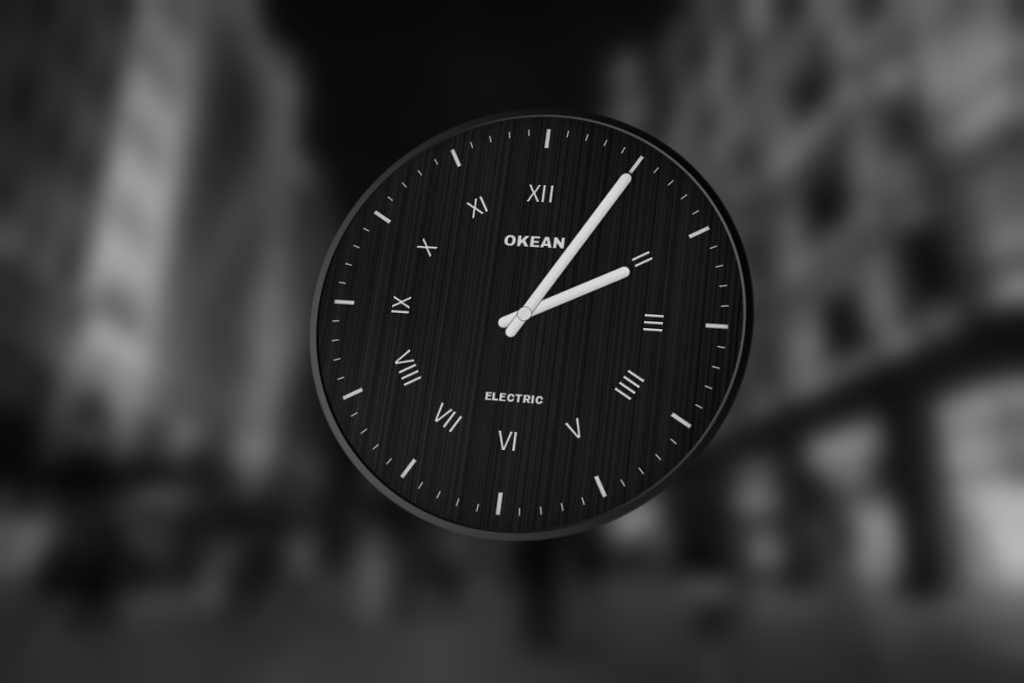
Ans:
**2:05**
